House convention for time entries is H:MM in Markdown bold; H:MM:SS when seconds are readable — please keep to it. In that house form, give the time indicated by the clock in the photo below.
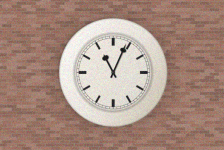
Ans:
**11:04**
